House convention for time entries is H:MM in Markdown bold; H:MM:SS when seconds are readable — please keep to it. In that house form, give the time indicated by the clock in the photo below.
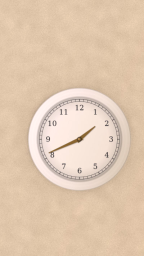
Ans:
**1:41**
